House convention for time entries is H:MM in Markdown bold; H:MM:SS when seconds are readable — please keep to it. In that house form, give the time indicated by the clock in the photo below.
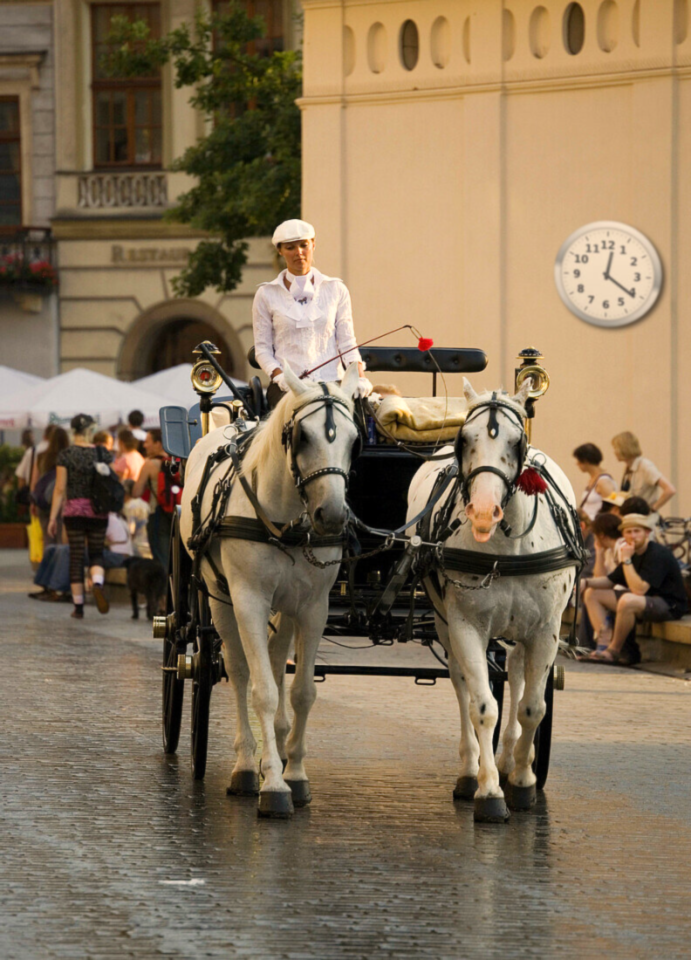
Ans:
**12:21**
